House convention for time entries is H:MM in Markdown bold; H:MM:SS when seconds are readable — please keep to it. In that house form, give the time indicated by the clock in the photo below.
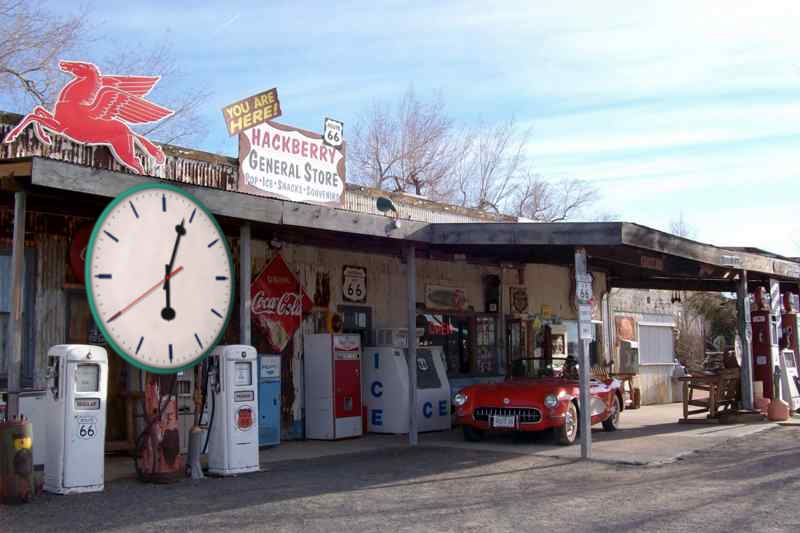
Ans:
**6:03:40**
